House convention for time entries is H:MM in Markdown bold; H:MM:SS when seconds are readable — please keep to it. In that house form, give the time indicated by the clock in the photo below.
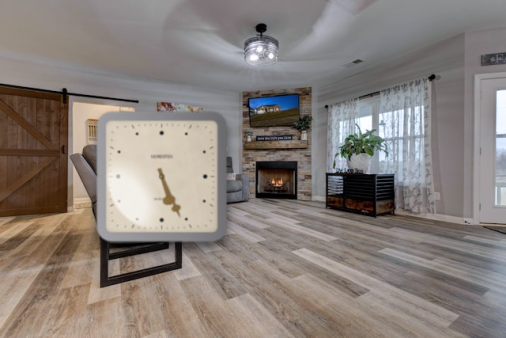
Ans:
**5:26**
